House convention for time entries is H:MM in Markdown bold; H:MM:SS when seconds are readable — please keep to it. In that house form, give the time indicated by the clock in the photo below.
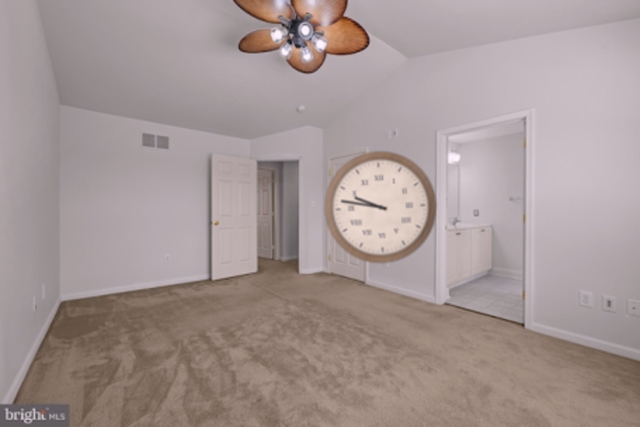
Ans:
**9:47**
